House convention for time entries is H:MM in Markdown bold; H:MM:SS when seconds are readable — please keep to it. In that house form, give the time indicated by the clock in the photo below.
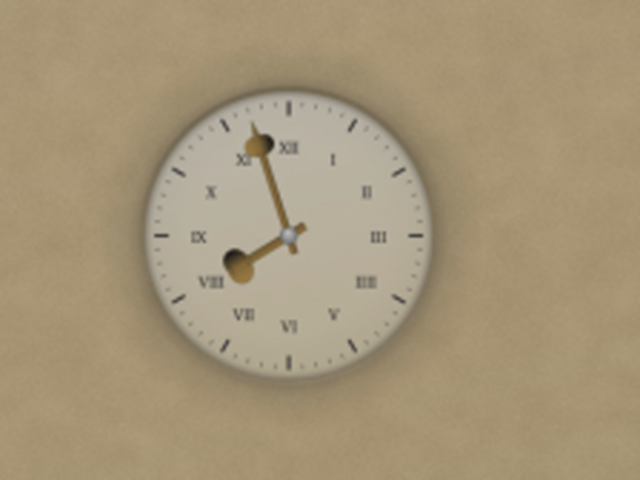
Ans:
**7:57**
